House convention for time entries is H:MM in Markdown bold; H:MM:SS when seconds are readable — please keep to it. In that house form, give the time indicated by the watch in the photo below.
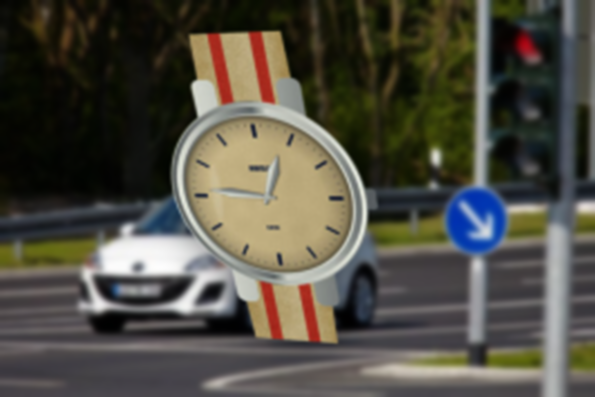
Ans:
**12:46**
